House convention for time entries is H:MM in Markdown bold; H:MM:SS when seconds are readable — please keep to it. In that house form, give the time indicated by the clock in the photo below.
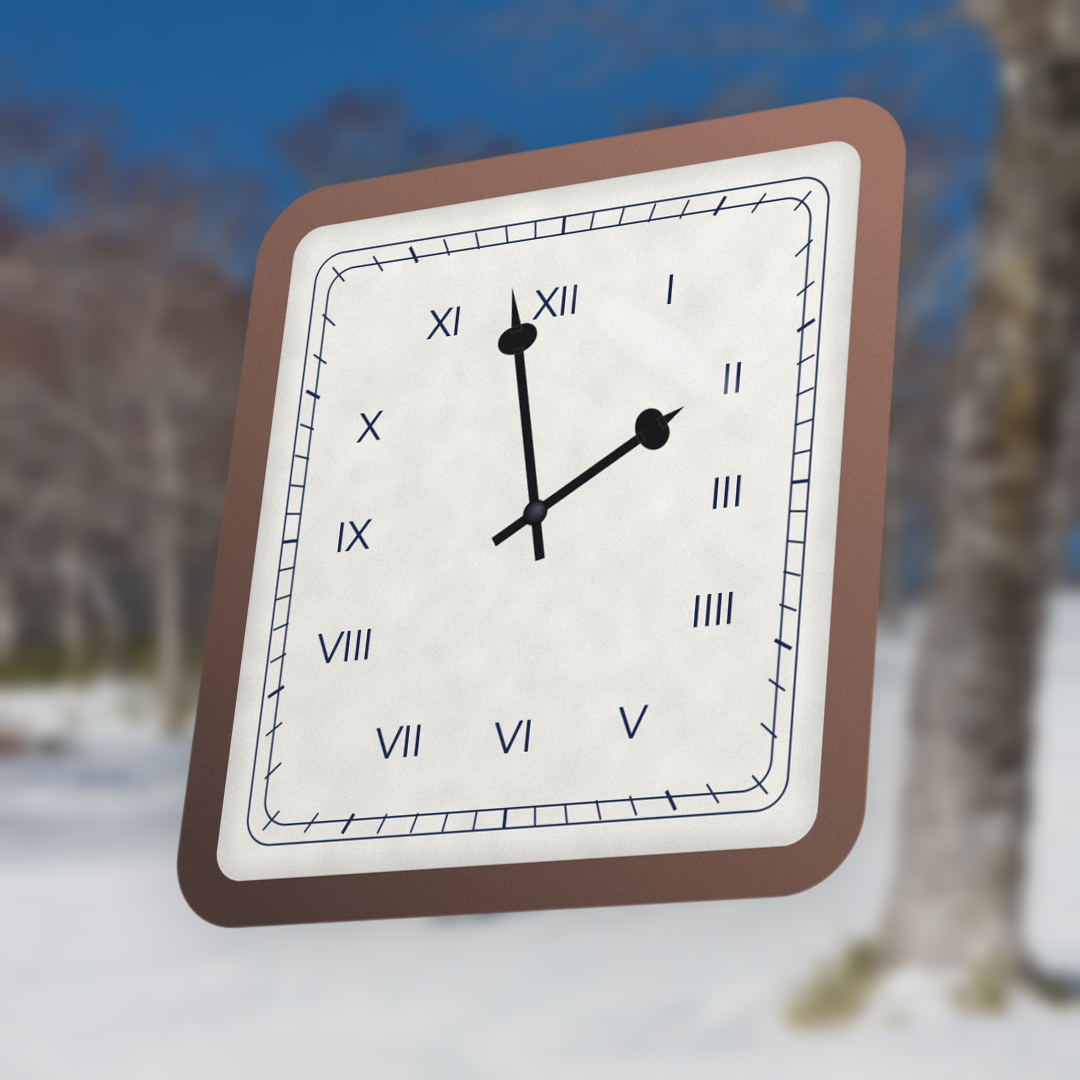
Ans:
**1:58**
